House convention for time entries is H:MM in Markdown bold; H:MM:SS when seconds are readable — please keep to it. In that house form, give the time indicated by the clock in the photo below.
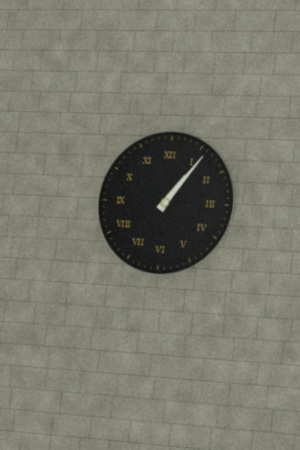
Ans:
**1:06**
